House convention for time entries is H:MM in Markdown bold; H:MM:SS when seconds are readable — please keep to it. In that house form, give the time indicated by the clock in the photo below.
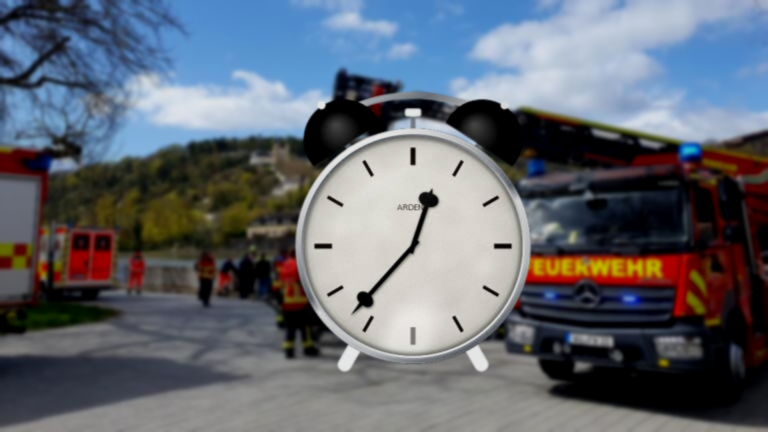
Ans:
**12:37**
